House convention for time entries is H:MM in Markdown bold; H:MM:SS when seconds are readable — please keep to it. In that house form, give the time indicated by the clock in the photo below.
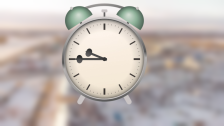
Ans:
**9:45**
